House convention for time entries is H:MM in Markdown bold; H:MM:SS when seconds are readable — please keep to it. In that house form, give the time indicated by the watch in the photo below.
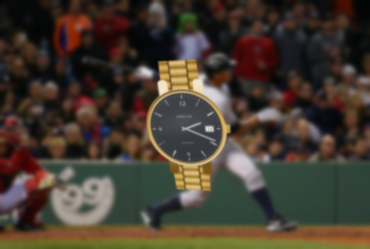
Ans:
**2:19**
